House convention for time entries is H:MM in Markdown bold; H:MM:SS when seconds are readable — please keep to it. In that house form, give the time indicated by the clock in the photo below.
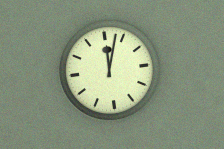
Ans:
**12:03**
